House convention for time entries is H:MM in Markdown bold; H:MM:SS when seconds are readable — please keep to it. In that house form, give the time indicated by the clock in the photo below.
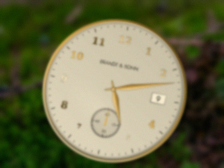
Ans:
**5:12**
